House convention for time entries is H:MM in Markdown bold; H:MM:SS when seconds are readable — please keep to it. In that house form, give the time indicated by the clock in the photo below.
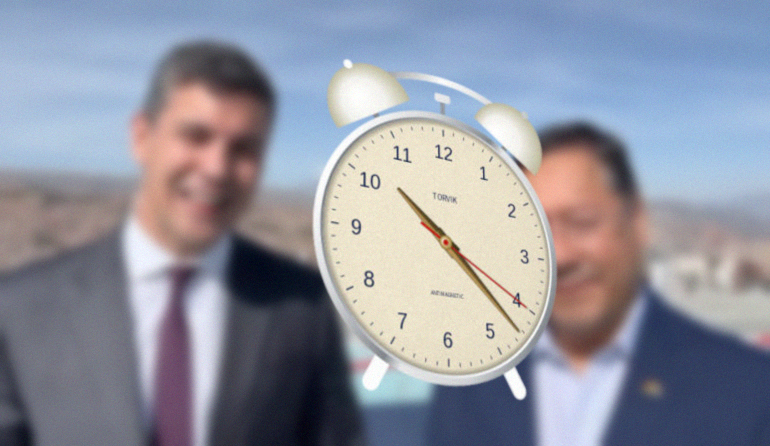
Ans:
**10:22:20**
